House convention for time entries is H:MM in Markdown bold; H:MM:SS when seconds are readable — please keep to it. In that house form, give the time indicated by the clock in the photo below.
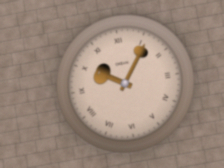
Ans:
**10:06**
